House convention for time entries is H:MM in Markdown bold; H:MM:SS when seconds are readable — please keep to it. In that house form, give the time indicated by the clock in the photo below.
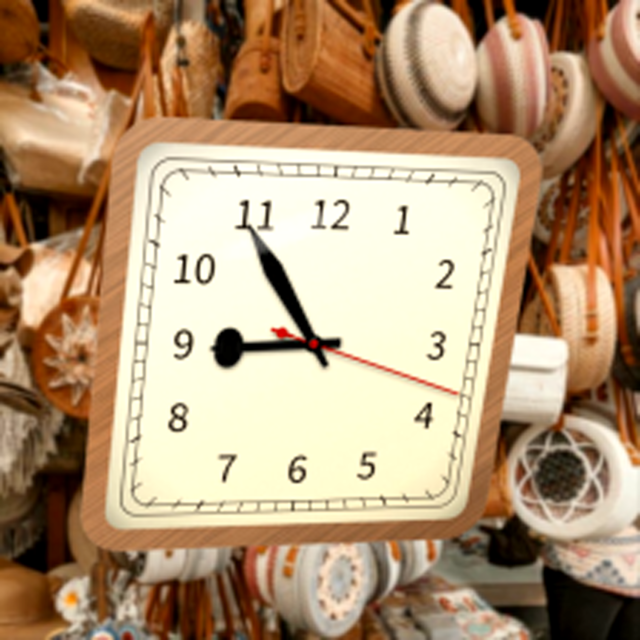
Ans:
**8:54:18**
